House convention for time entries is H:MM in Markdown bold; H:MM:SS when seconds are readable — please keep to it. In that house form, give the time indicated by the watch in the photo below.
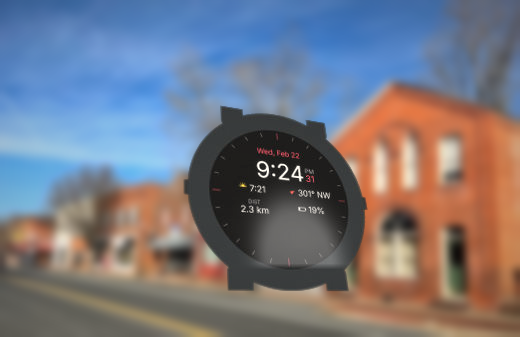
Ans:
**9:24:31**
